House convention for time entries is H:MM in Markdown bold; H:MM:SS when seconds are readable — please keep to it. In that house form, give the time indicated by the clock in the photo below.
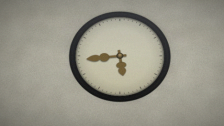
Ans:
**5:44**
